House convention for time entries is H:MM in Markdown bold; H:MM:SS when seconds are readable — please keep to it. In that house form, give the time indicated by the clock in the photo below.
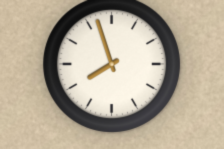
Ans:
**7:57**
